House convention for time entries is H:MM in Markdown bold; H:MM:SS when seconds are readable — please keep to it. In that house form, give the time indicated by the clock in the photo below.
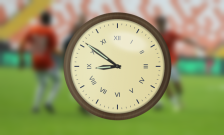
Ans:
**8:51**
